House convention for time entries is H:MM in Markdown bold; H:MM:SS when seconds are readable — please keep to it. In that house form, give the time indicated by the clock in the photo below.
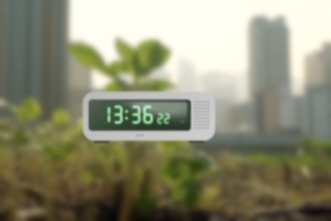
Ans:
**13:36**
